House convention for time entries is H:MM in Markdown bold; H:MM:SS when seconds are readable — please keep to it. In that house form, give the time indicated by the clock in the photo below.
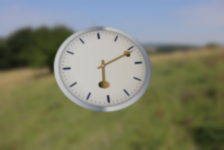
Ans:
**6:11**
